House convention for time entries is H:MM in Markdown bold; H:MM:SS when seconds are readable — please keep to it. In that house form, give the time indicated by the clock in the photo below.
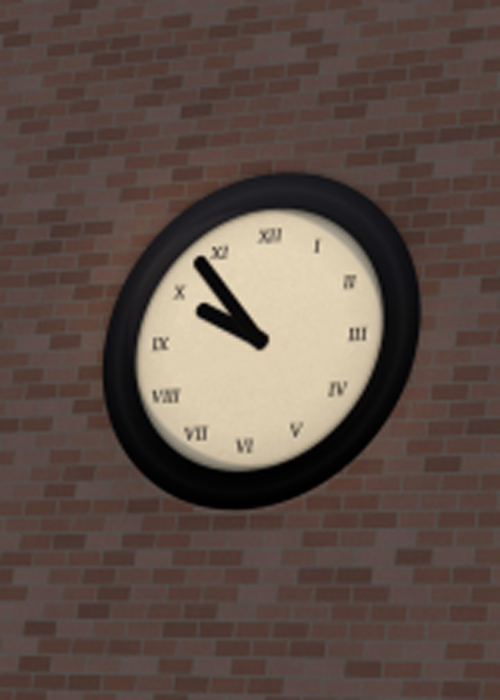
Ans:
**9:53**
